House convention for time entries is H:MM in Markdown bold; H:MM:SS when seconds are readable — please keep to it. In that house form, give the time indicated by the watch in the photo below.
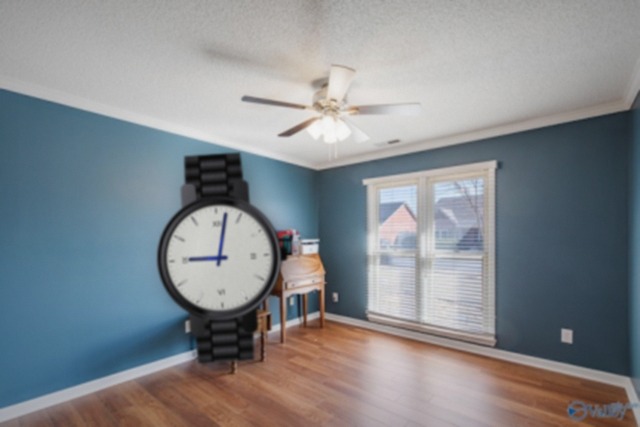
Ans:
**9:02**
